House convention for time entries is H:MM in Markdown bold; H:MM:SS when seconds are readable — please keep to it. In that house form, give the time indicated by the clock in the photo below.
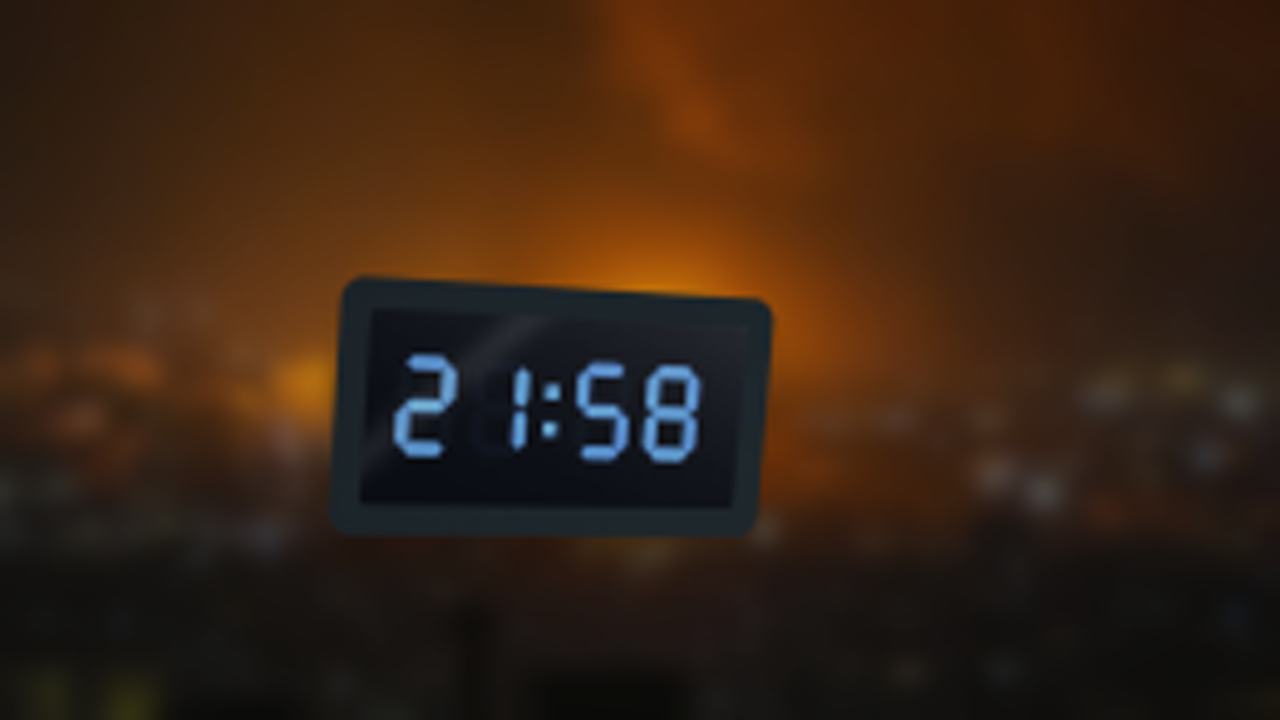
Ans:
**21:58**
